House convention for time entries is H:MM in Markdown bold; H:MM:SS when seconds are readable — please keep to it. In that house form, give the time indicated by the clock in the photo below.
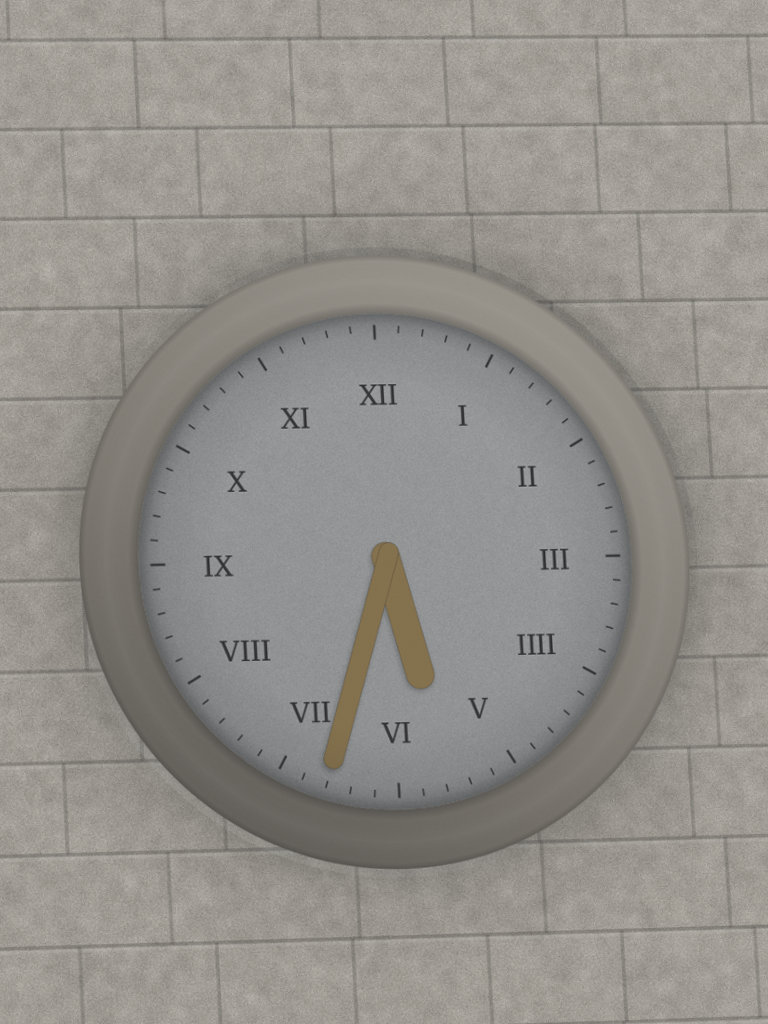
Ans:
**5:33**
